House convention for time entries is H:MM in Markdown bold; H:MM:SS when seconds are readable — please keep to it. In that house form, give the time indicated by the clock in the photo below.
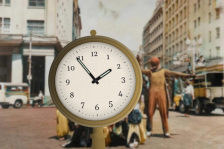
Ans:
**1:54**
